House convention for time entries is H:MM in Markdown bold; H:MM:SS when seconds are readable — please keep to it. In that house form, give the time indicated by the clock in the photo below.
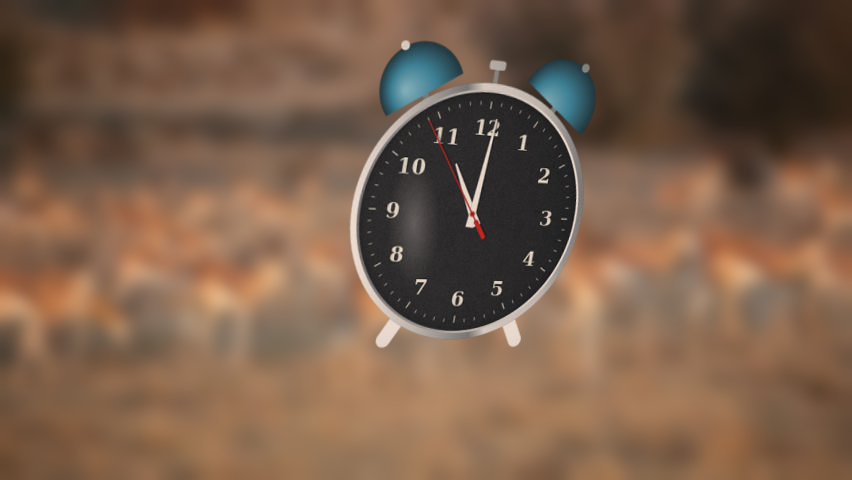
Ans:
**11:00:54**
